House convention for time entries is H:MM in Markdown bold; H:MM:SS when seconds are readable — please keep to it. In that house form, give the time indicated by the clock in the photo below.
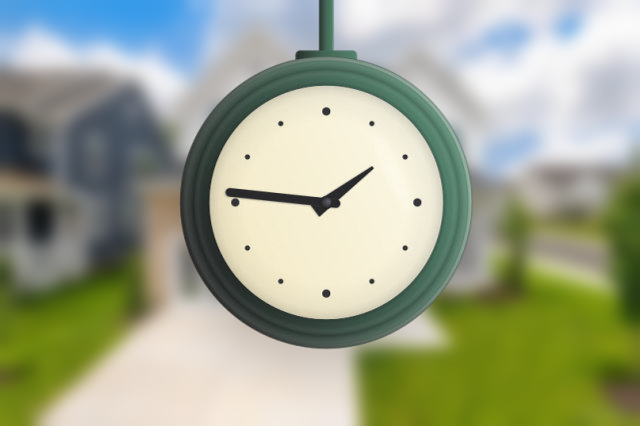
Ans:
**1:46**
